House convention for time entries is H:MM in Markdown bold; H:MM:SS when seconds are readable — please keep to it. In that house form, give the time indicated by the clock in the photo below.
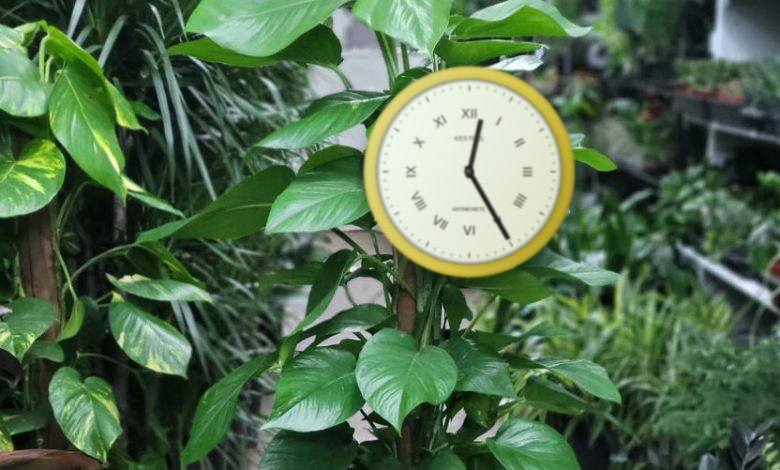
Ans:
**12:25**
